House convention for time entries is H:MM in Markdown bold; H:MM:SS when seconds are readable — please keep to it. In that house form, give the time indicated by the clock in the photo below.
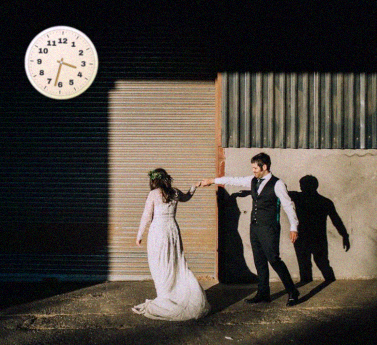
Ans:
**3:32**
